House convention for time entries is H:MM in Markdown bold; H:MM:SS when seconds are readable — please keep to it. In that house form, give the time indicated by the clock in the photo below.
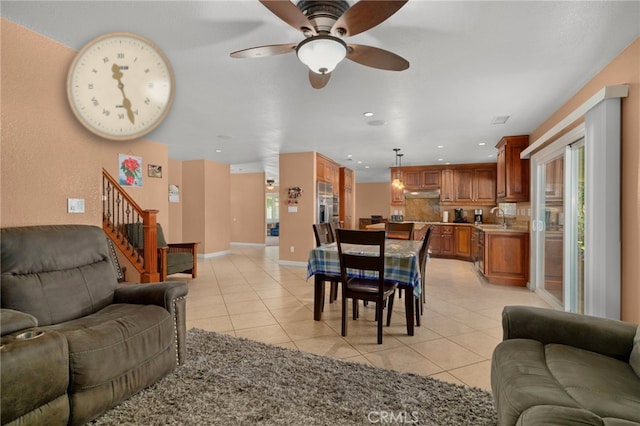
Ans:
**11:27**
